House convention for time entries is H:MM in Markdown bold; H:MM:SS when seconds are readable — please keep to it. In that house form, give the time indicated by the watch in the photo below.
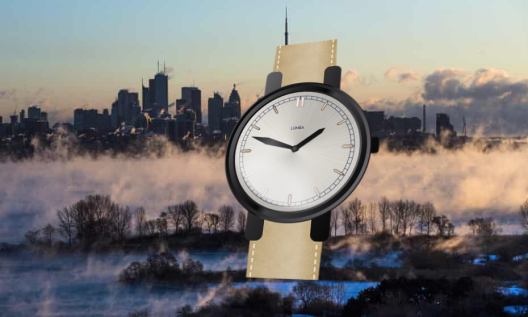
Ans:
**1:48**
